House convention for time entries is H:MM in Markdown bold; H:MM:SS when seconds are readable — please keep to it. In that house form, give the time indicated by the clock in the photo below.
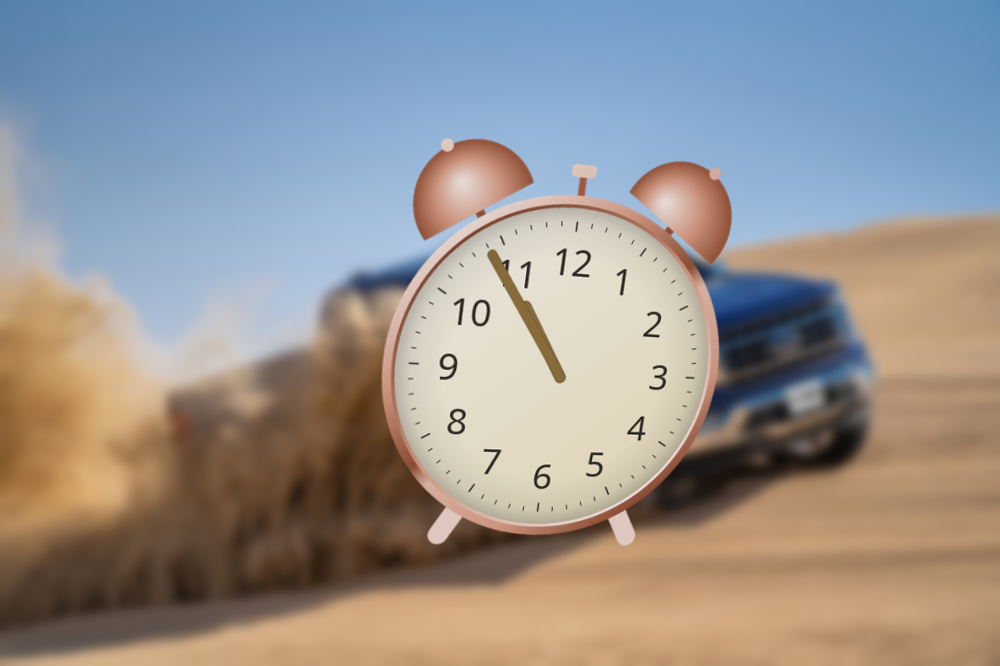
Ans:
**10:54**
